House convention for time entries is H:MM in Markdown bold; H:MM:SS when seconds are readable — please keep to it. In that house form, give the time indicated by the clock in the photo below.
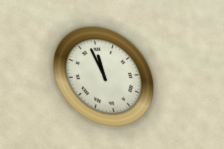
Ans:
**11:58**
